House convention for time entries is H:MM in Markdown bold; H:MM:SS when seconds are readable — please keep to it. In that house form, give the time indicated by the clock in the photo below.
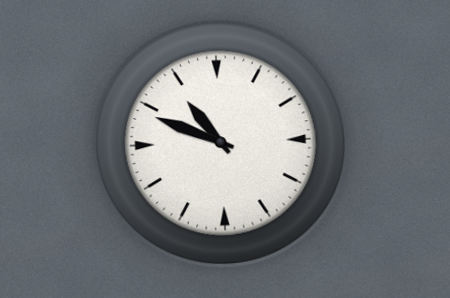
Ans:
**10:49**
